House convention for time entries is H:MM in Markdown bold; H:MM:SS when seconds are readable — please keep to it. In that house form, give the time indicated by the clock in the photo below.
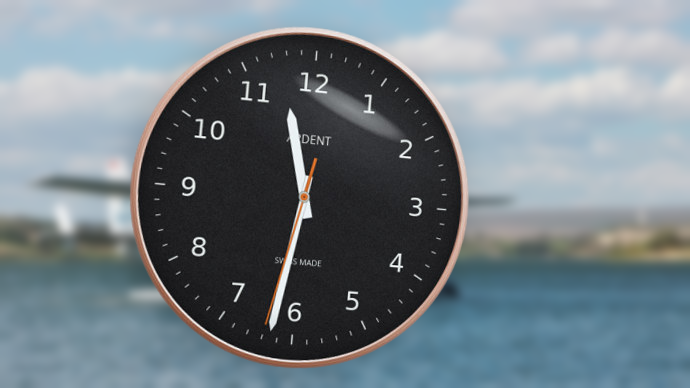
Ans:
**11:31:32**
